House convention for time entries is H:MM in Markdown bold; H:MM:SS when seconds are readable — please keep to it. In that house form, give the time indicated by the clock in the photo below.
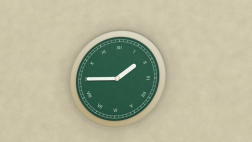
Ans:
**1:45**
